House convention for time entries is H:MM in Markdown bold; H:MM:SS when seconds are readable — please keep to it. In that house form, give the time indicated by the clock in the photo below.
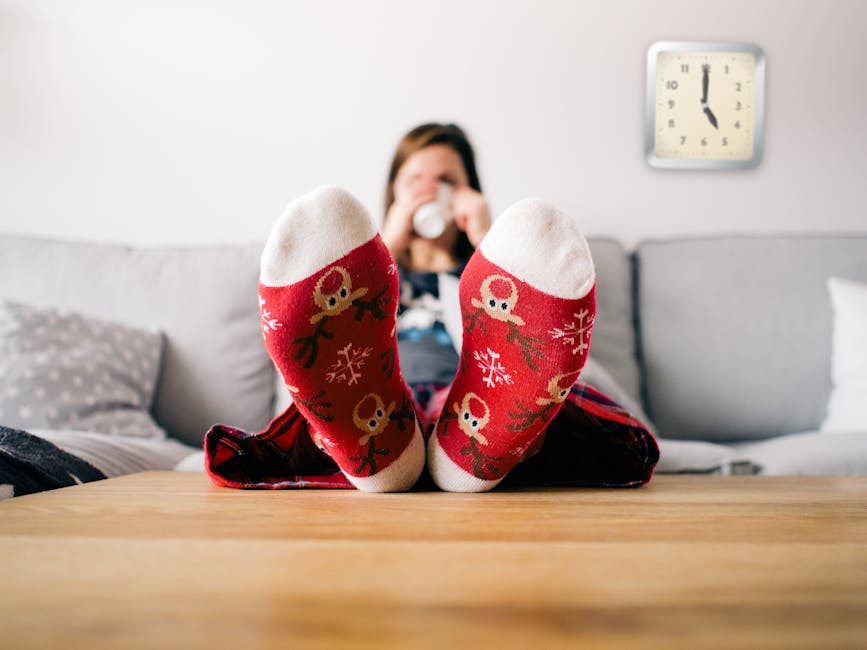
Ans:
**5:00**
